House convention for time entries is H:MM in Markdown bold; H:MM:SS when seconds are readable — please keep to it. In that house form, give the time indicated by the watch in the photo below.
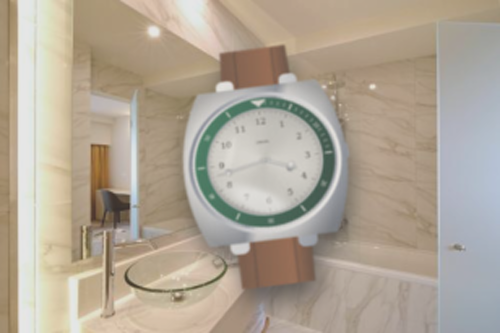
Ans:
**3:43**
